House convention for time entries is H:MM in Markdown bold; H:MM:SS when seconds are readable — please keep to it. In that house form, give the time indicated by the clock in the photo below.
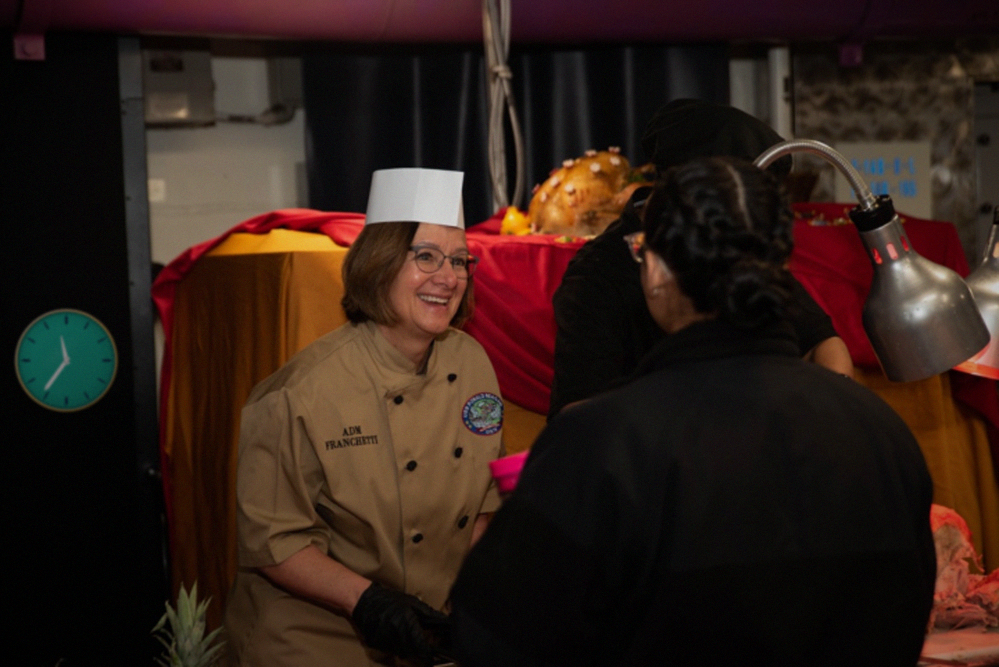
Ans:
**11:36**
